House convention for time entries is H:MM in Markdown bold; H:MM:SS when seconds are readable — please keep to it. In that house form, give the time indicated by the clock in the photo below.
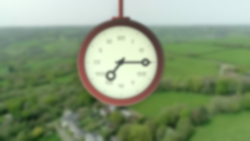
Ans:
**7:15**
